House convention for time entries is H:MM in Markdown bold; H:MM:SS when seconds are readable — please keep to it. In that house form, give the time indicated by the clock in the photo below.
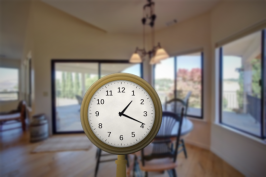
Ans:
**1:19**
